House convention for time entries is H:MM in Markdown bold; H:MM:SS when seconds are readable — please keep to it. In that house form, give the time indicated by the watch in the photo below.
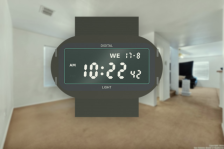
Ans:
**10:22:42**
